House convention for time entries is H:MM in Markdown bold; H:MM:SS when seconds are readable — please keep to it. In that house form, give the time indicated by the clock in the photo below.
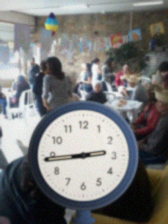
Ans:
**2:44**
